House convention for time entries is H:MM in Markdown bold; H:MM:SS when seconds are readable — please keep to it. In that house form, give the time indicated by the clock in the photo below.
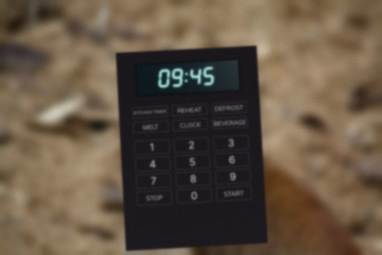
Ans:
**9:45**
